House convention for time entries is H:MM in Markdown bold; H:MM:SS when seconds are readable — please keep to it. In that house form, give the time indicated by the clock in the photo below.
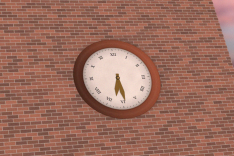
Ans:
**6:29**
